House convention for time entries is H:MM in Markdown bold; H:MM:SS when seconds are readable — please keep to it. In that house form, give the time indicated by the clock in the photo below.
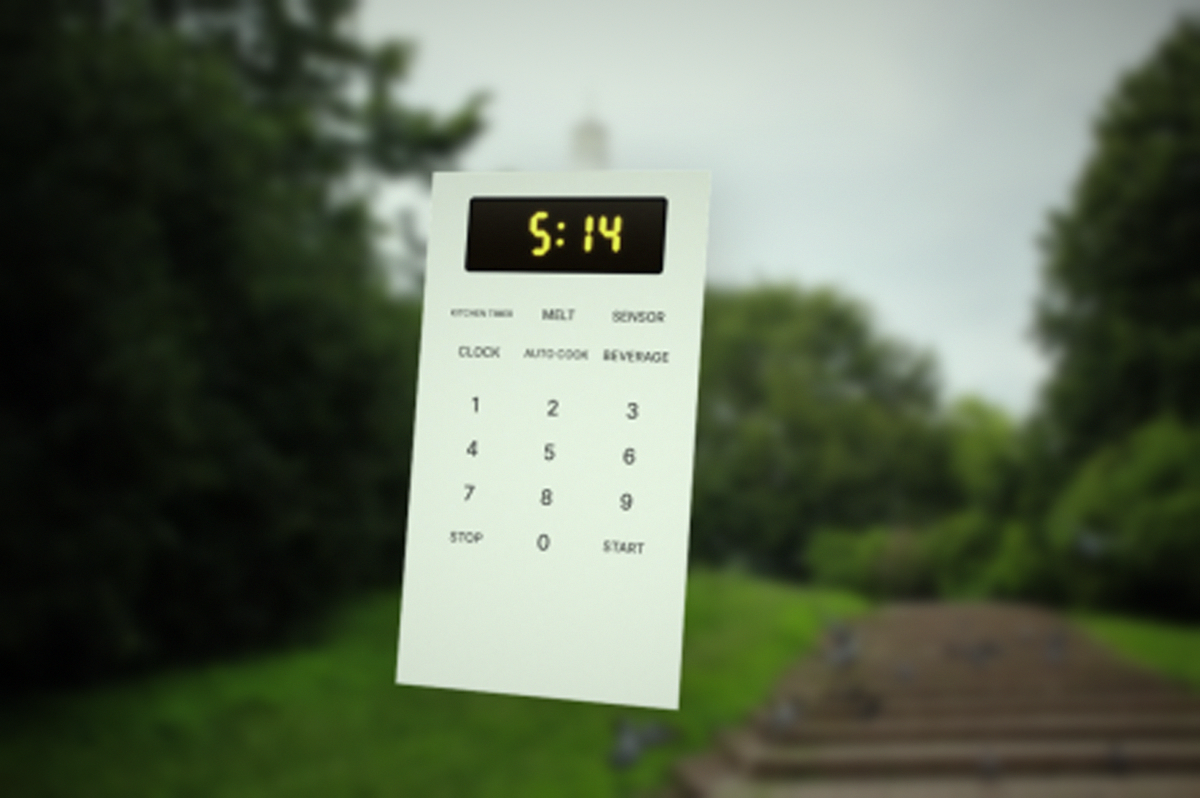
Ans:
**5:14**
